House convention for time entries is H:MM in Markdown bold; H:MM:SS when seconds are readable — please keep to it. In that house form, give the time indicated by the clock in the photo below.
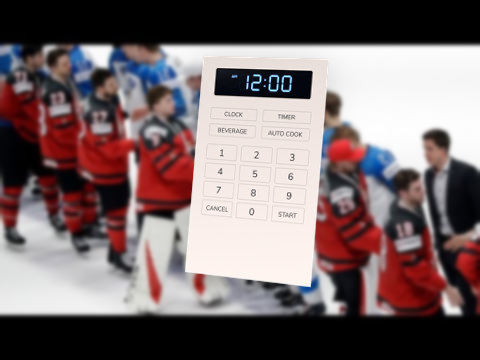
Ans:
**12:00**
